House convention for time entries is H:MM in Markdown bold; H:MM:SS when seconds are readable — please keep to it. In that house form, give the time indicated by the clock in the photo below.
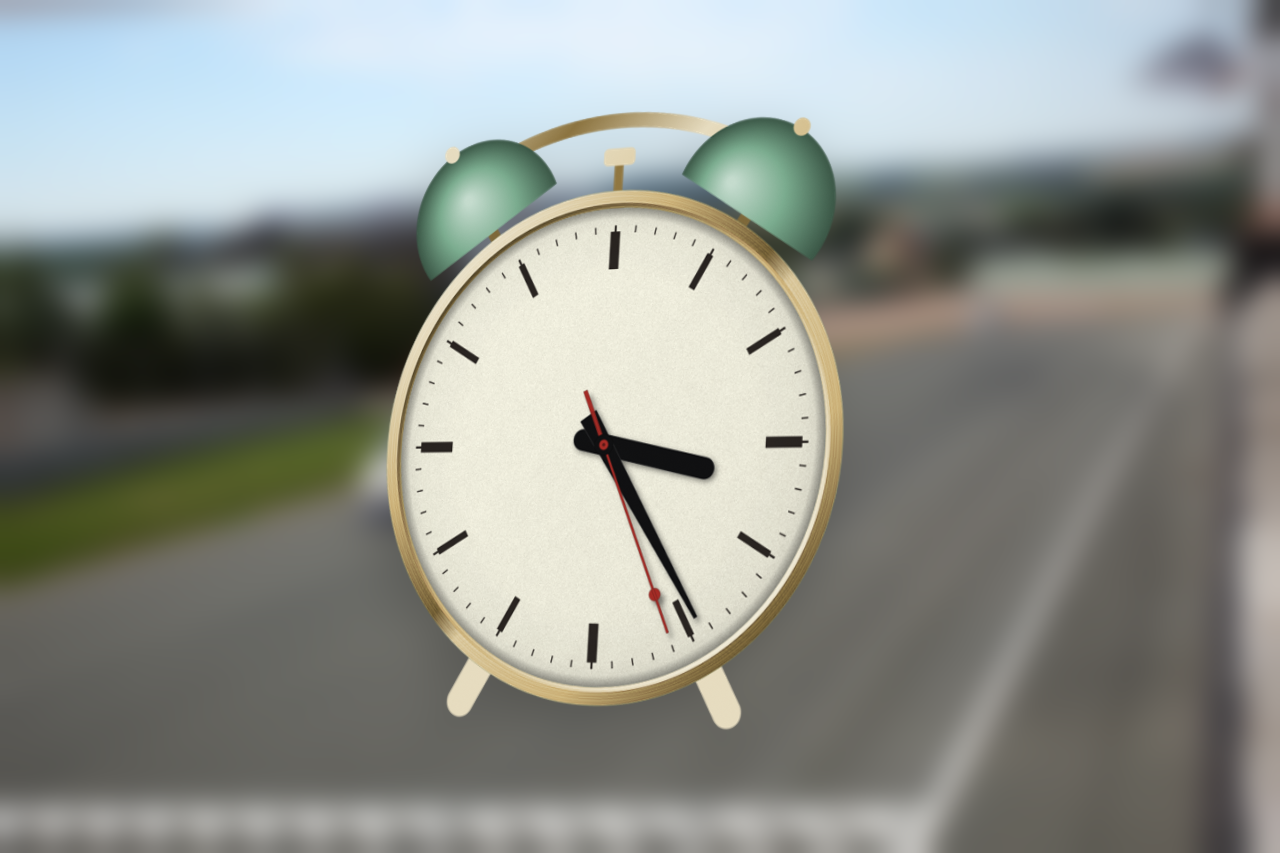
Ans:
**3:24:26**
